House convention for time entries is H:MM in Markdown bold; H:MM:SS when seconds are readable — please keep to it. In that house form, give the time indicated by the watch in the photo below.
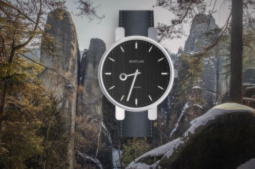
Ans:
**8:33**
